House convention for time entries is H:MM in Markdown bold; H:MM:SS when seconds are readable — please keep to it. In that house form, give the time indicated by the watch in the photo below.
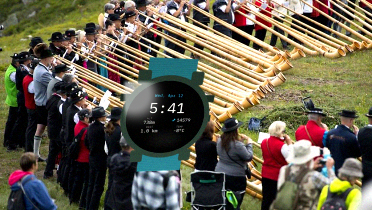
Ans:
**5:41**
